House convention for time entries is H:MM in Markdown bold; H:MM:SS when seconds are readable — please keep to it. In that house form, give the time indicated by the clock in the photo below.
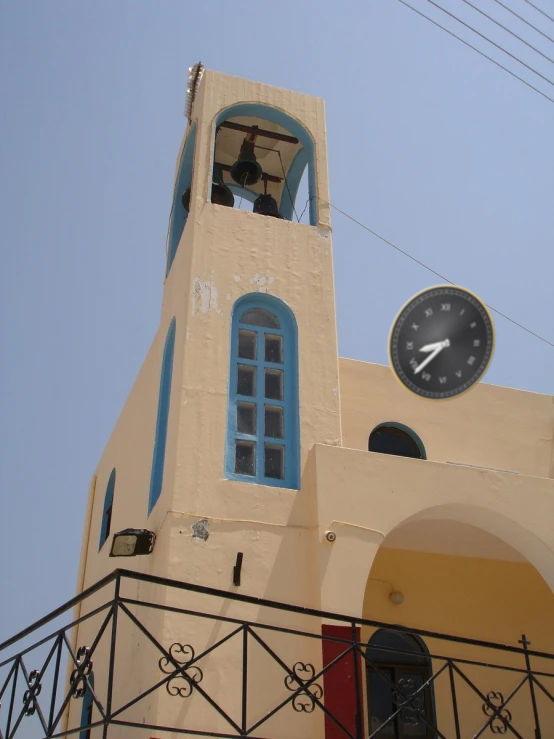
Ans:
**8:38**
